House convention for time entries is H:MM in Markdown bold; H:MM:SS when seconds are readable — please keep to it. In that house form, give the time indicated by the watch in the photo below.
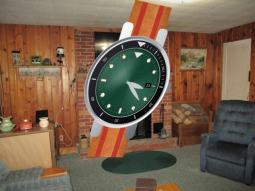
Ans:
**3:22**
